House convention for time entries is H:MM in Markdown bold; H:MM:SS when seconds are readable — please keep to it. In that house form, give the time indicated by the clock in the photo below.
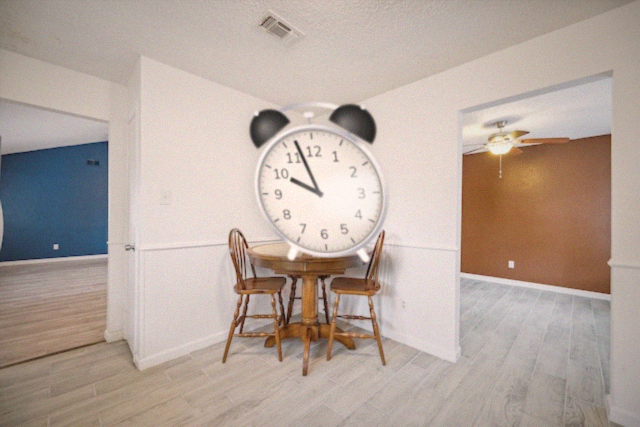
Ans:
**9:57**
